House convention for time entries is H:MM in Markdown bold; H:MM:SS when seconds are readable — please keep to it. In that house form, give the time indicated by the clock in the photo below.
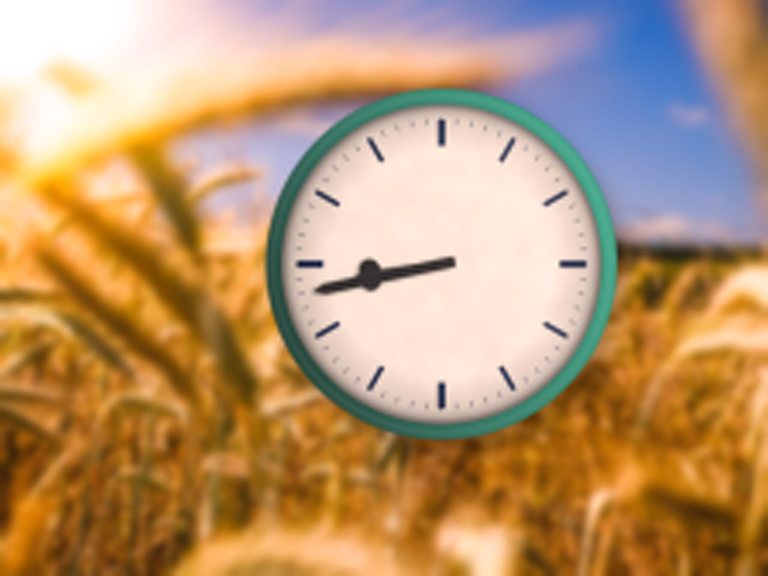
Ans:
**8:43**
